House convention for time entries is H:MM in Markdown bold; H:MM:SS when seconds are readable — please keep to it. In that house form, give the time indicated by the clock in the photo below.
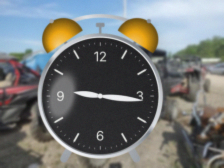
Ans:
**9:16**
